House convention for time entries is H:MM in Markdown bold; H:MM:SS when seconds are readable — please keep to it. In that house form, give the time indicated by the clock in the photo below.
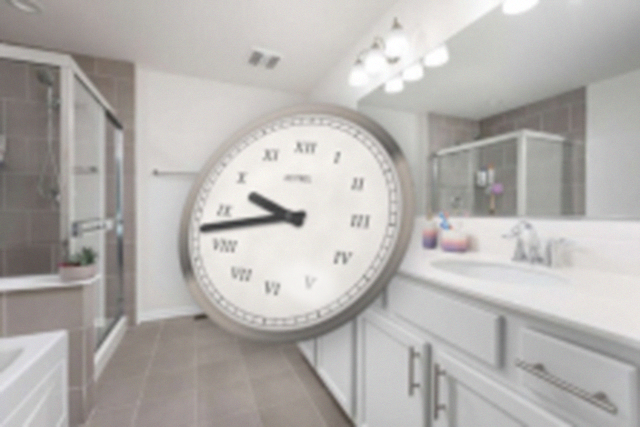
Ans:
**9:43**
